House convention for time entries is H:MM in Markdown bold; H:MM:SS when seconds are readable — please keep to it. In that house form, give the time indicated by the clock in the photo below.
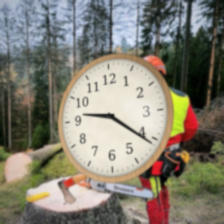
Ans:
**9:21**
